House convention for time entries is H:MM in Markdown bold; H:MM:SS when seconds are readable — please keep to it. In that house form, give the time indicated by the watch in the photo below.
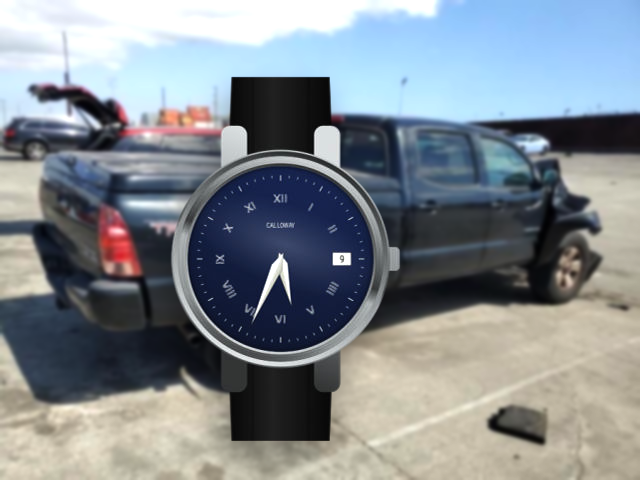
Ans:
**5:34**
